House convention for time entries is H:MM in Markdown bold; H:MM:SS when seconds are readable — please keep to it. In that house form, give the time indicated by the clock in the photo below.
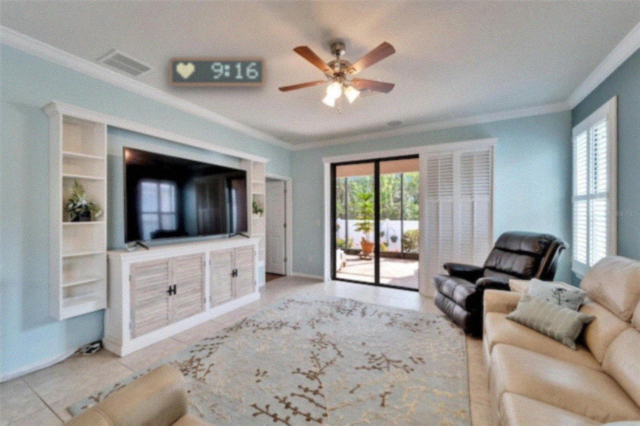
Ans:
**9:16**
